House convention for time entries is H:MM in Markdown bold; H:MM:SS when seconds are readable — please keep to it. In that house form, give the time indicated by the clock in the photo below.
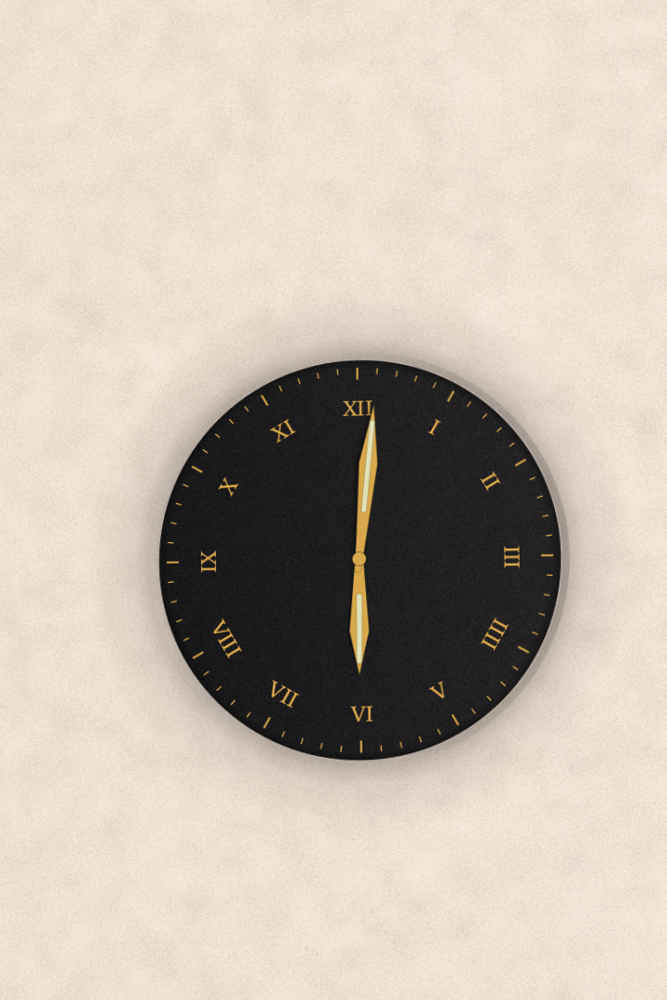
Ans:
**6:01**
